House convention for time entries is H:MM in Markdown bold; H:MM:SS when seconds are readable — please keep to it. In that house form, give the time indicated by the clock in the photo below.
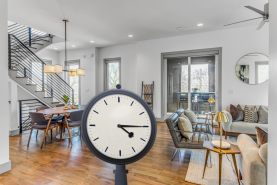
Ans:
**4:15**
